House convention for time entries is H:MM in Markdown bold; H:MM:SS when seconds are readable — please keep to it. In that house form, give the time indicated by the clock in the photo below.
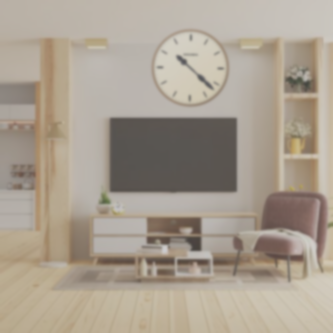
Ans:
**10:22**
